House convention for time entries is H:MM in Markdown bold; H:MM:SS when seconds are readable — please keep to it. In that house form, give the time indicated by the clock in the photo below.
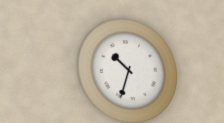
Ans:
**10:34**
